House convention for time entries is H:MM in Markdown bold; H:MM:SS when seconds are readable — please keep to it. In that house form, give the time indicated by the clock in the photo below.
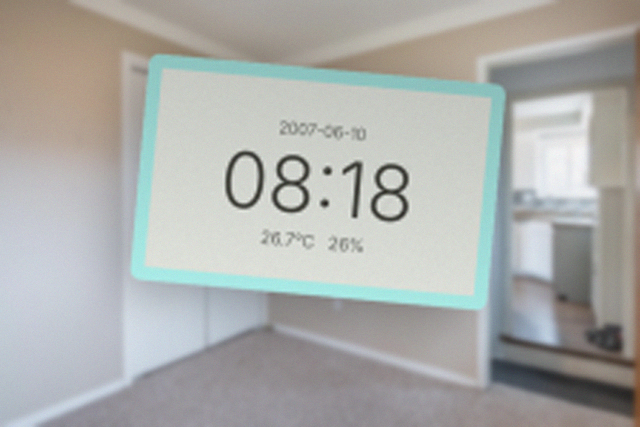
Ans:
**8:18**
